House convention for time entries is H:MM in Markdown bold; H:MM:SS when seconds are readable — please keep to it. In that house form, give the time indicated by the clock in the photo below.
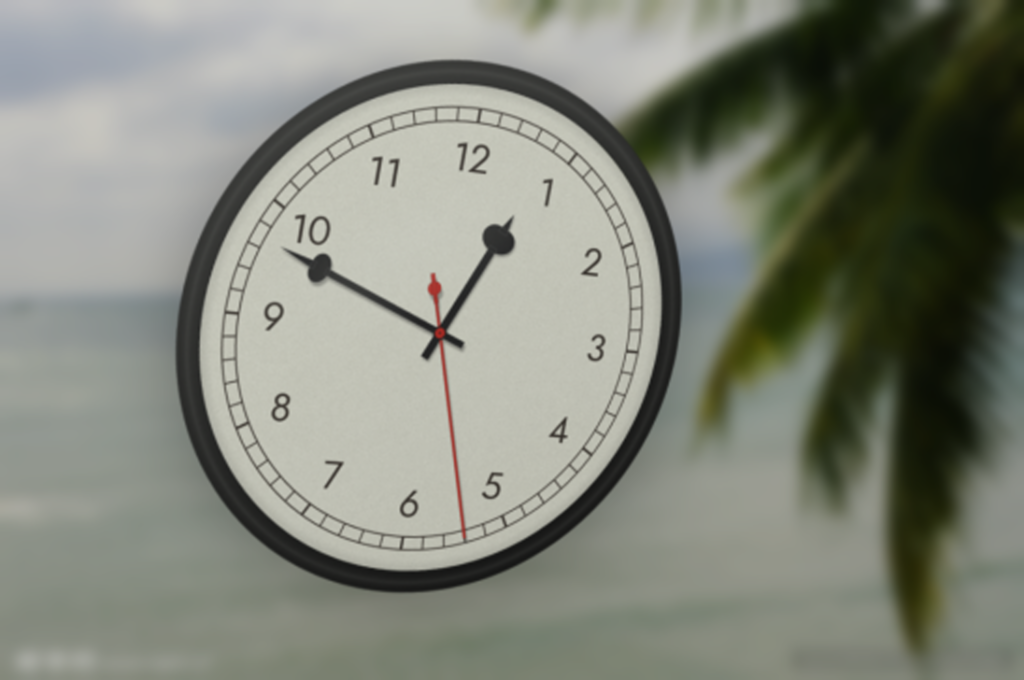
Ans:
**12:48:27**
